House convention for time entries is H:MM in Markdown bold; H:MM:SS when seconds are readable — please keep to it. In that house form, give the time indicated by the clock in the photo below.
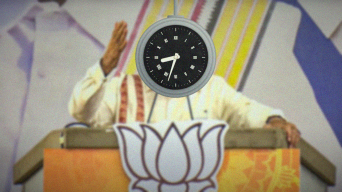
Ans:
**8:33**
